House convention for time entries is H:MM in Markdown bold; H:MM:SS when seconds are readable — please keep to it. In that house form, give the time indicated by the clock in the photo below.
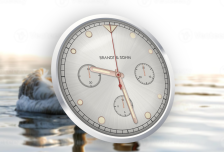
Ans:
**9:28**
